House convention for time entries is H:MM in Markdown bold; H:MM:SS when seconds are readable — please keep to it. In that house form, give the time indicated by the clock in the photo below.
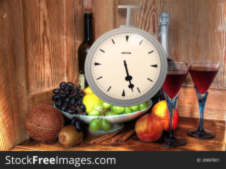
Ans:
**5:27**
